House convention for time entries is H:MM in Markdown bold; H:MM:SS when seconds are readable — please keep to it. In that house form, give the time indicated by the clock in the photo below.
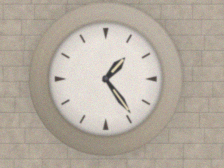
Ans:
**1:24**
